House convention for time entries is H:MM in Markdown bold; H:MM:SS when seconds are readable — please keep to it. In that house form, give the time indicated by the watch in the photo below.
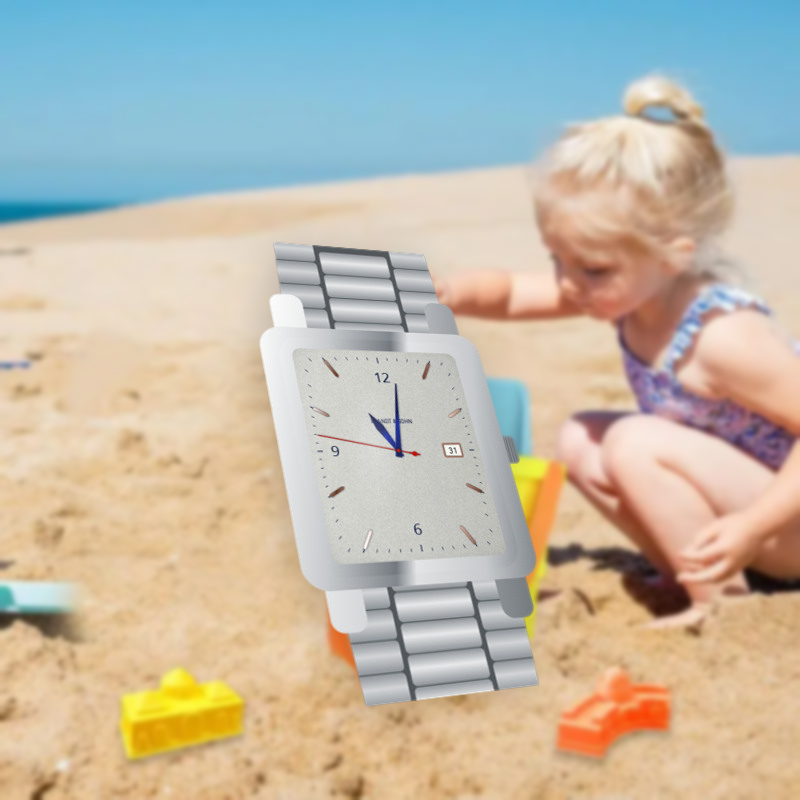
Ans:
**11:01:47**
